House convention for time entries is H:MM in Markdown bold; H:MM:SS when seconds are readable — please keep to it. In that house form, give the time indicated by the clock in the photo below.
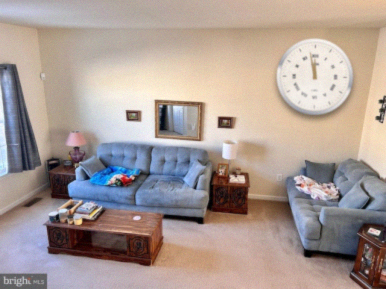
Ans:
**11:58**
